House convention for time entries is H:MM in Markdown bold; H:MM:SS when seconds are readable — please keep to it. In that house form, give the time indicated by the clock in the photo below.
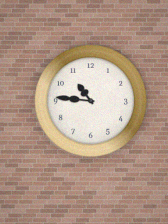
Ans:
**10:46**
